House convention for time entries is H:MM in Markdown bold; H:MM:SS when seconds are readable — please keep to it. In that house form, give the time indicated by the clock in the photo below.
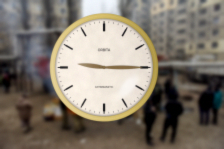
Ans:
**9:15**
